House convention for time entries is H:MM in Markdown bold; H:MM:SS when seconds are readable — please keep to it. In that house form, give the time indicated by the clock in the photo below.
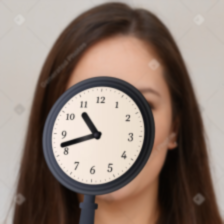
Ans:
**10:42**
